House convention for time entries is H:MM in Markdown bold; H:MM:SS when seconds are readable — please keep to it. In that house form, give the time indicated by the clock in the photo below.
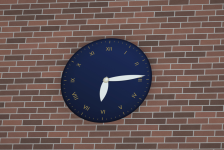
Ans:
**6:14**
